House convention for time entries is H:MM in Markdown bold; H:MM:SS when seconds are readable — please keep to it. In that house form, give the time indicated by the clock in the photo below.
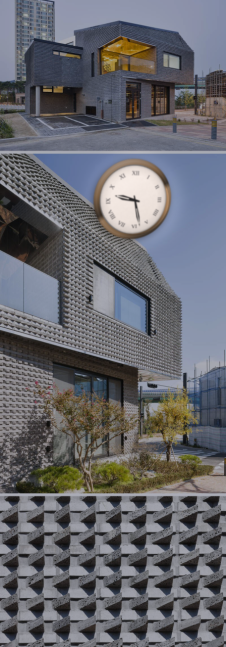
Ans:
**9:28**
